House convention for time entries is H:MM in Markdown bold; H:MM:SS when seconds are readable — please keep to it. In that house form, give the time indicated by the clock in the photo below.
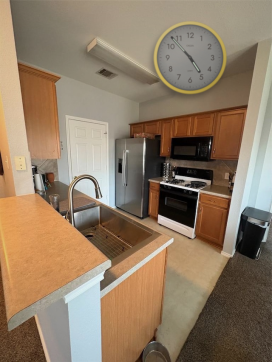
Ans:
**4:53**
